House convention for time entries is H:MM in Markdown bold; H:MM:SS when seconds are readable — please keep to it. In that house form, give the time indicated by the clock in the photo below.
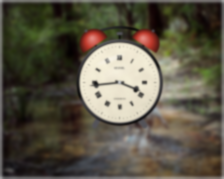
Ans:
**3:44**
